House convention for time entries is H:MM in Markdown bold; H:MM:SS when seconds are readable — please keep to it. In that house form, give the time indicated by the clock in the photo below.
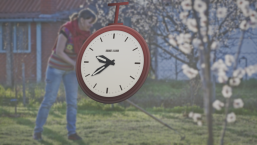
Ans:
**9:39**
